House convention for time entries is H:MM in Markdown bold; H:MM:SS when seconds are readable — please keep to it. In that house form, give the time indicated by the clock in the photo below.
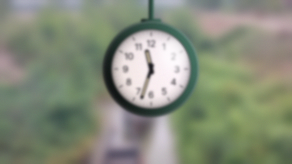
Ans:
**11:33**
